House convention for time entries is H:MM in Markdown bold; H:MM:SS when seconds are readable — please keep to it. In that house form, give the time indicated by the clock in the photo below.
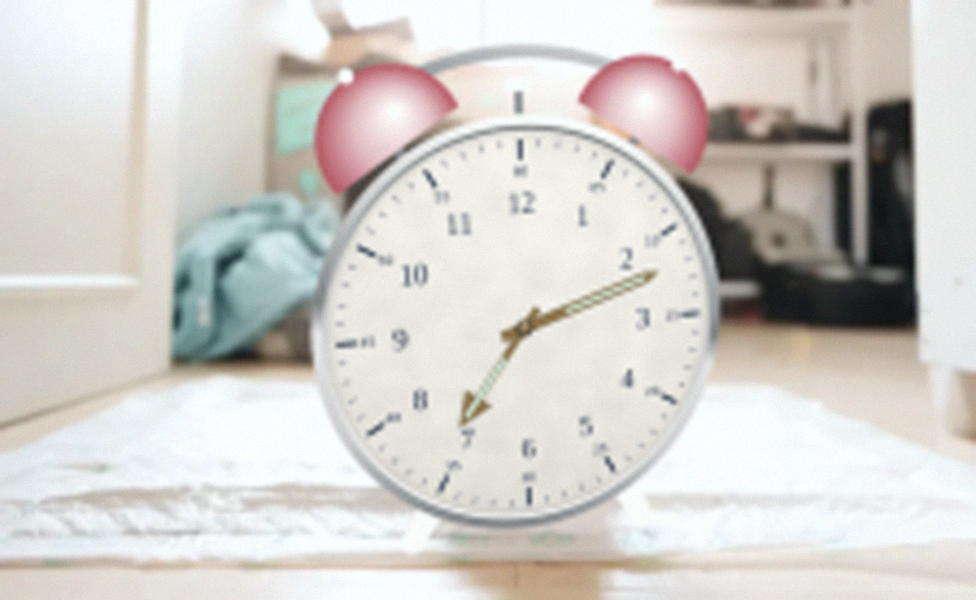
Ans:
**7:12**
